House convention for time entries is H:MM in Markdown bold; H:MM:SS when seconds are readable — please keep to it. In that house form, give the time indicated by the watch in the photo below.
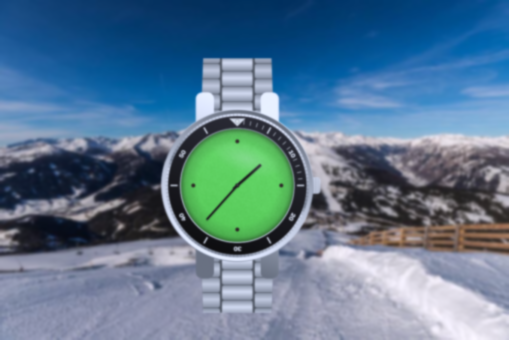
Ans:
**1:37**
